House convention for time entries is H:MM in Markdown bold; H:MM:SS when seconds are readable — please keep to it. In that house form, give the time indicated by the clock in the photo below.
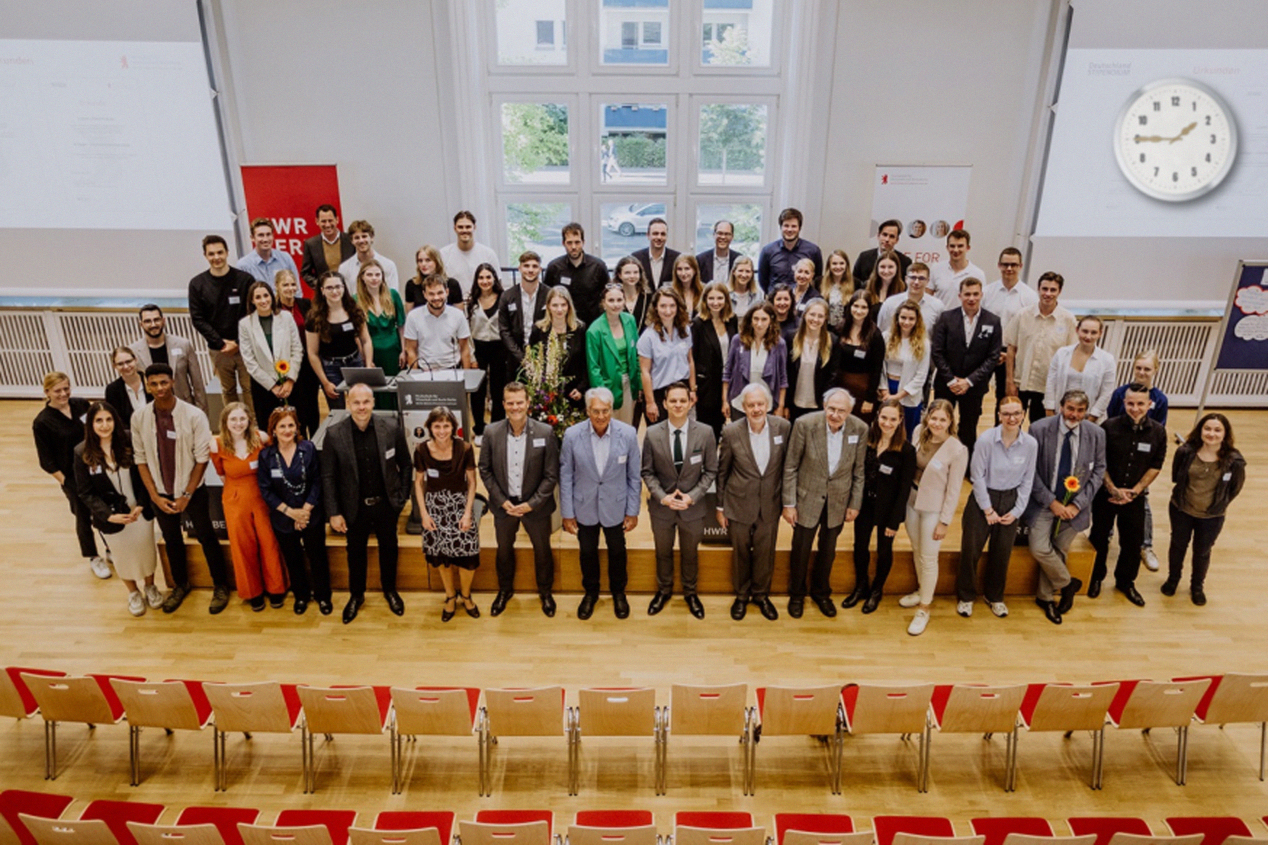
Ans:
**1:45**
